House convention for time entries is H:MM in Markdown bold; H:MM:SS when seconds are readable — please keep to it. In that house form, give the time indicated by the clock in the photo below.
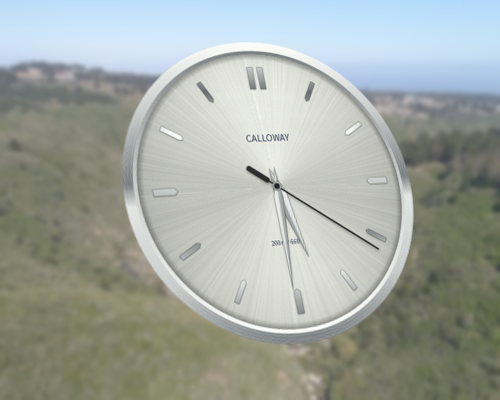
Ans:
**5:30:21**
